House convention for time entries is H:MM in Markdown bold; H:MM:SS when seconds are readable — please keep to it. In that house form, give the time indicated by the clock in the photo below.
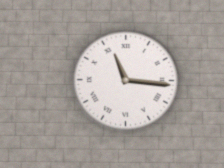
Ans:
**11:16**
